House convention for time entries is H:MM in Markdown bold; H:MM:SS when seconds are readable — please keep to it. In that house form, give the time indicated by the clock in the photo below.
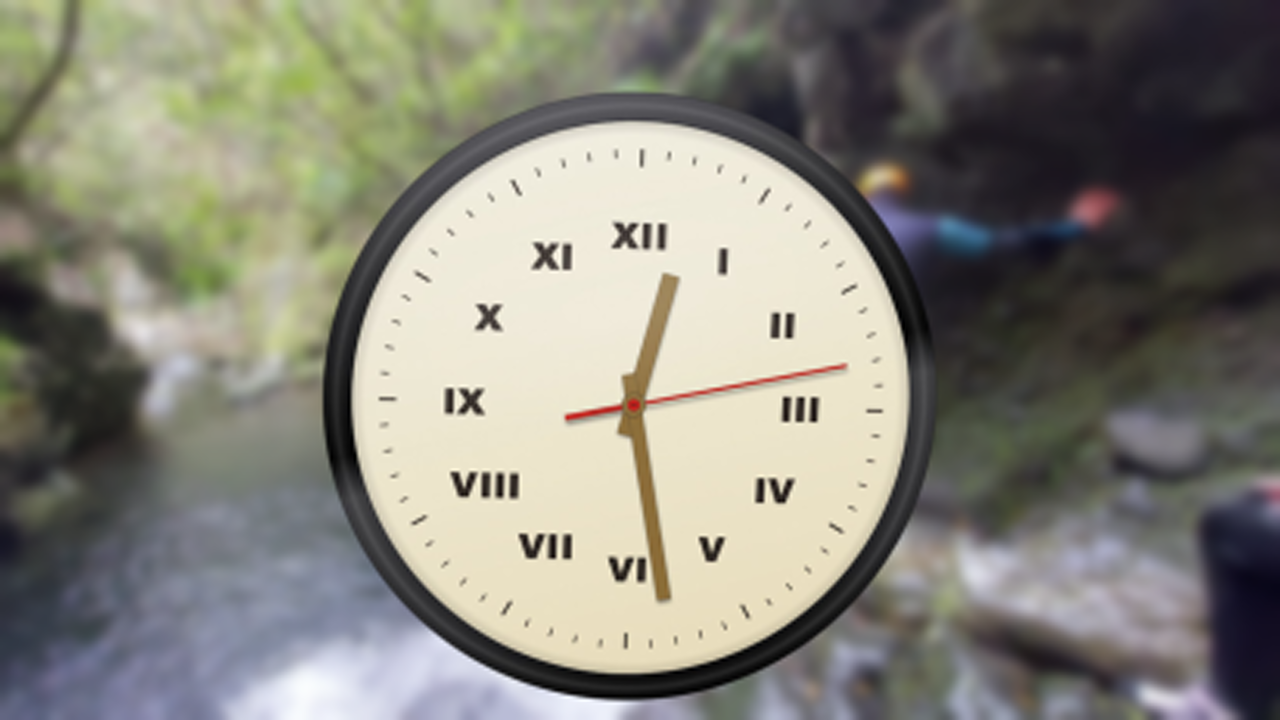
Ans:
**12:28:13**
